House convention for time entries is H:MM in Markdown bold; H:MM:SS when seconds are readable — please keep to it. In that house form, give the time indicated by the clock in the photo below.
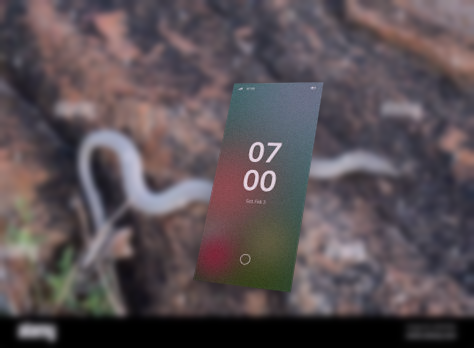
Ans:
**7:00**
